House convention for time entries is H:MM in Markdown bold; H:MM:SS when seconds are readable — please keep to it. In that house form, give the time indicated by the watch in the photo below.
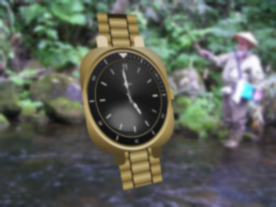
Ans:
**4:59**
